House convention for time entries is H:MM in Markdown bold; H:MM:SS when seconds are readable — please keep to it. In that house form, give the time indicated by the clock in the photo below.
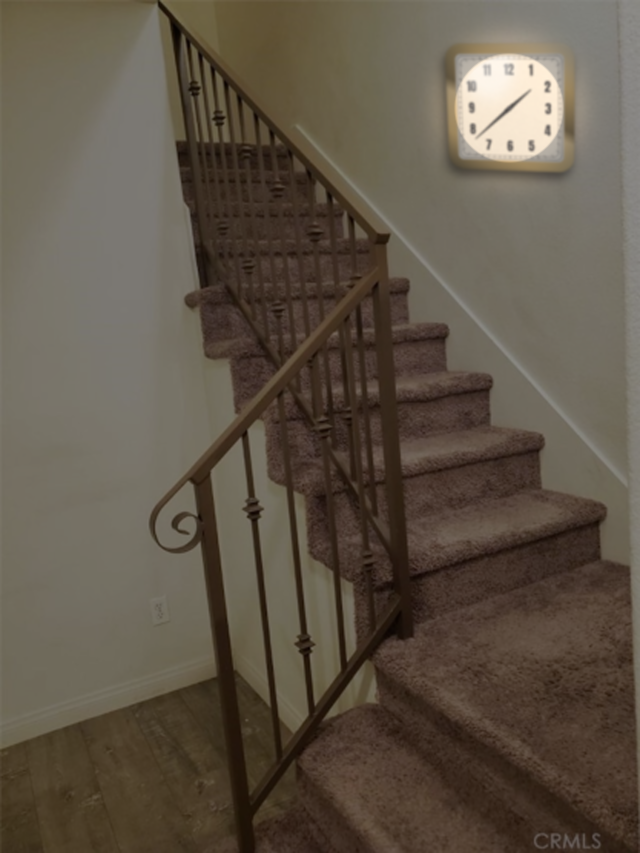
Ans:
**1:38**
